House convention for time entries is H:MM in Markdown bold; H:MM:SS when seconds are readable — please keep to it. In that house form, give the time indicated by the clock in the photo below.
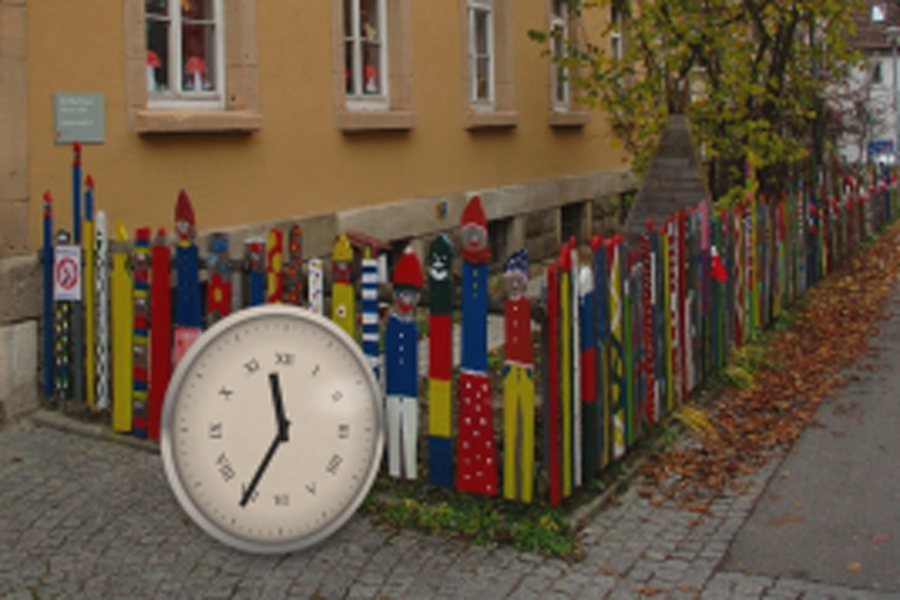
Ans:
**11:35**
